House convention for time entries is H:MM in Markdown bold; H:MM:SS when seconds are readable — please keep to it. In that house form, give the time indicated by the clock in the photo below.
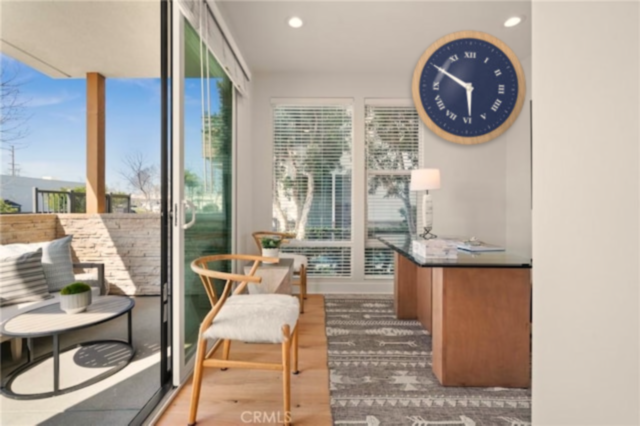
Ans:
**5:50**
